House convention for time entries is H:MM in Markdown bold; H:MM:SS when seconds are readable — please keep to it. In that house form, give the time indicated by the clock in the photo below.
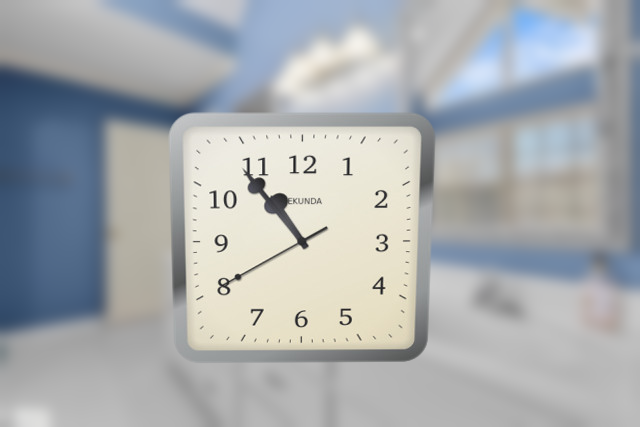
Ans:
**10:53:40**
